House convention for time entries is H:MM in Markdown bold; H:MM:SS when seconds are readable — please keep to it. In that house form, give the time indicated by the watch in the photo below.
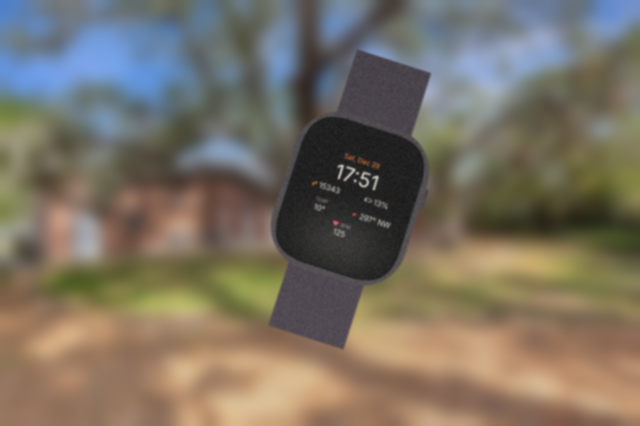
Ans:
**17:51**
